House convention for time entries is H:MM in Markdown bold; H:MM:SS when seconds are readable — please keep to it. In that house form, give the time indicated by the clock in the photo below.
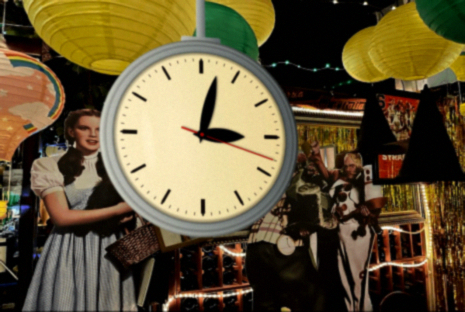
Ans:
**3:02:18**
